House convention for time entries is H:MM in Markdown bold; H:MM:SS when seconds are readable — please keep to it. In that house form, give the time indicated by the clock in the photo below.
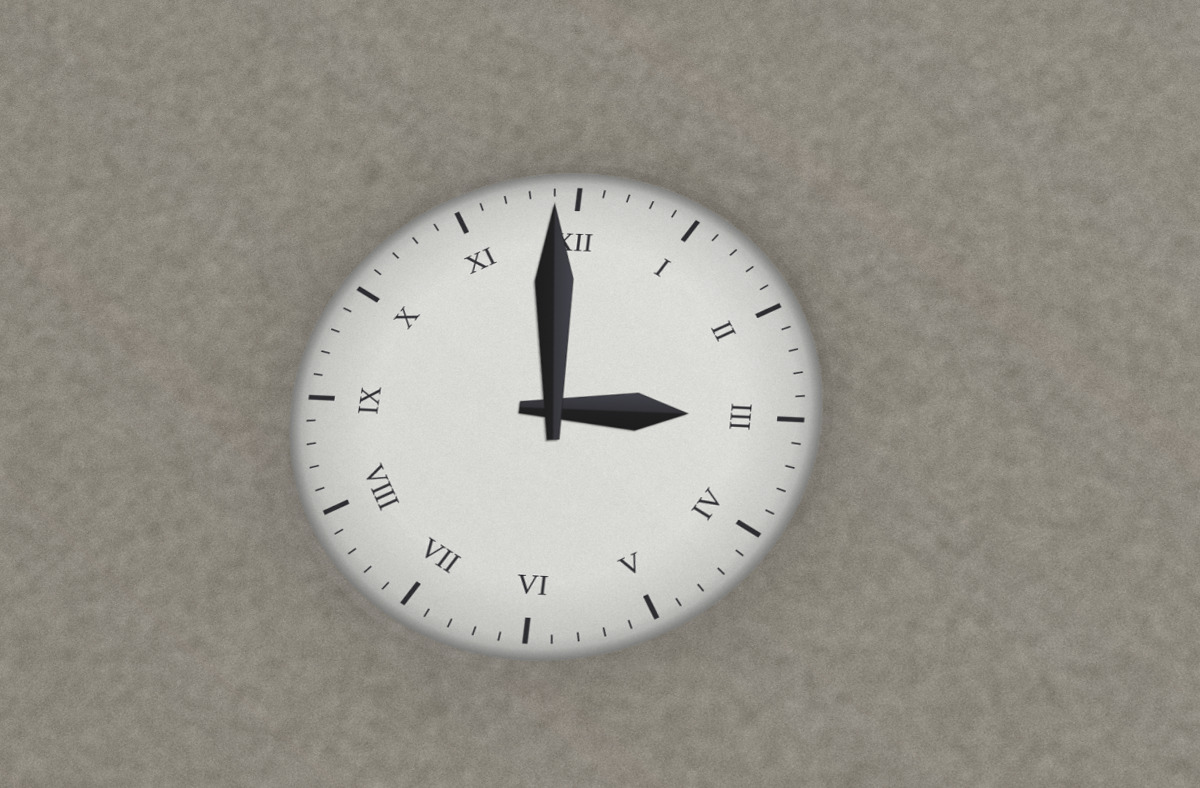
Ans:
**2:59**
